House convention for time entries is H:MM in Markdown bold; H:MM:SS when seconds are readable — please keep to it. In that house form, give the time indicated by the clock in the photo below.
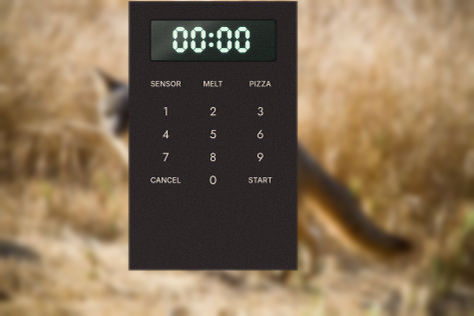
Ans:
**0:00**
